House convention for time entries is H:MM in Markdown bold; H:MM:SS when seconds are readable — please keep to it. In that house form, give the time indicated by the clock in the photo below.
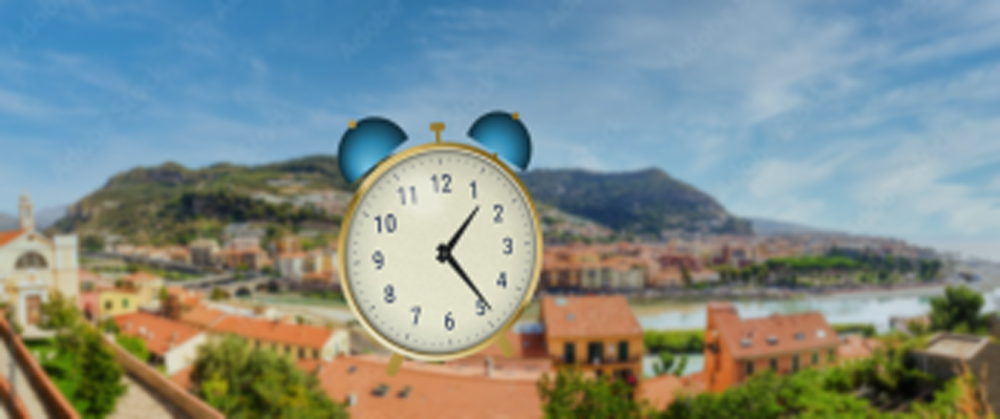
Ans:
**1:24**
